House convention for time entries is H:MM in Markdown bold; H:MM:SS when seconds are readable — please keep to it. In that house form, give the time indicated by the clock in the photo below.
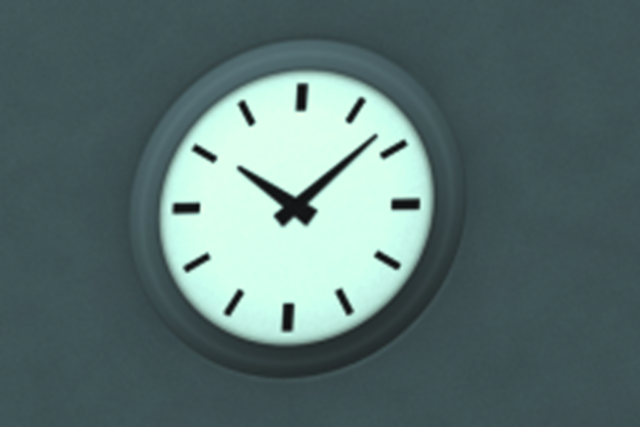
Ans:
**10:08**
